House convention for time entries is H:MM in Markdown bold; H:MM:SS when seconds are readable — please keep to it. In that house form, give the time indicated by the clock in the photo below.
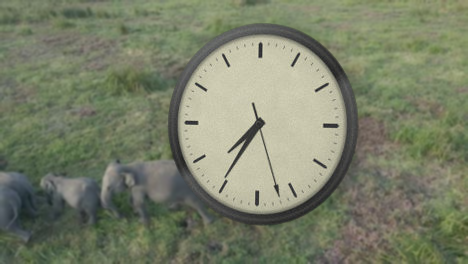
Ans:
**7:35:27**
